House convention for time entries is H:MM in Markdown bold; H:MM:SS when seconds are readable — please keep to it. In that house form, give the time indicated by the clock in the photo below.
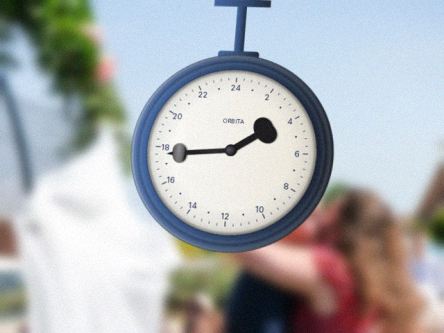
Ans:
**3:44**
